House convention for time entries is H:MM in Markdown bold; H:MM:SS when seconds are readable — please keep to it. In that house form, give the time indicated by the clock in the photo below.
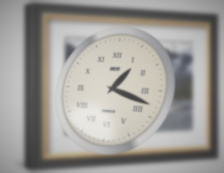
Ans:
**1:18**
